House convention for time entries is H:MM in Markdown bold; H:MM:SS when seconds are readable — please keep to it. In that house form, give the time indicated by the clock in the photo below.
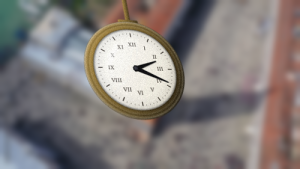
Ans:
**2:19**
